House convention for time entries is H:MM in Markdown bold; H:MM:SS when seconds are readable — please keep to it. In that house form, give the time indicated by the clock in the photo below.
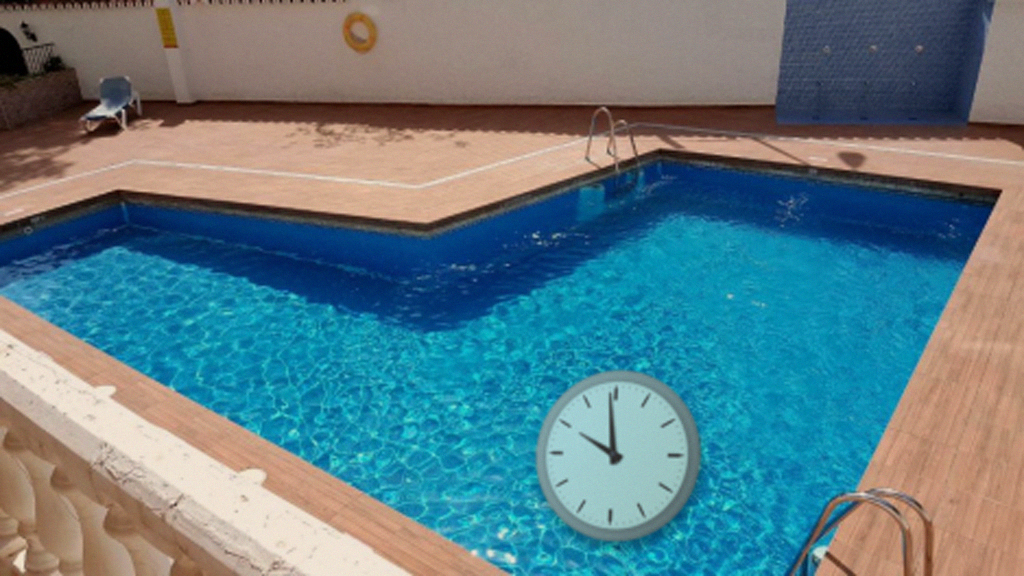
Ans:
**9:59**
